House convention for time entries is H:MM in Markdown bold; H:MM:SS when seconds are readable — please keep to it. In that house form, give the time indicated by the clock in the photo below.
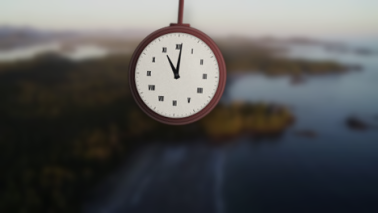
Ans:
**11:01**
